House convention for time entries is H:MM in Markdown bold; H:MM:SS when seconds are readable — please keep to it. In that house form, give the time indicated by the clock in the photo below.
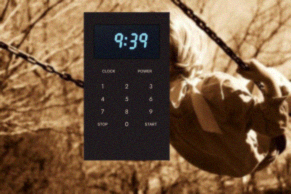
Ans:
**9:39**
